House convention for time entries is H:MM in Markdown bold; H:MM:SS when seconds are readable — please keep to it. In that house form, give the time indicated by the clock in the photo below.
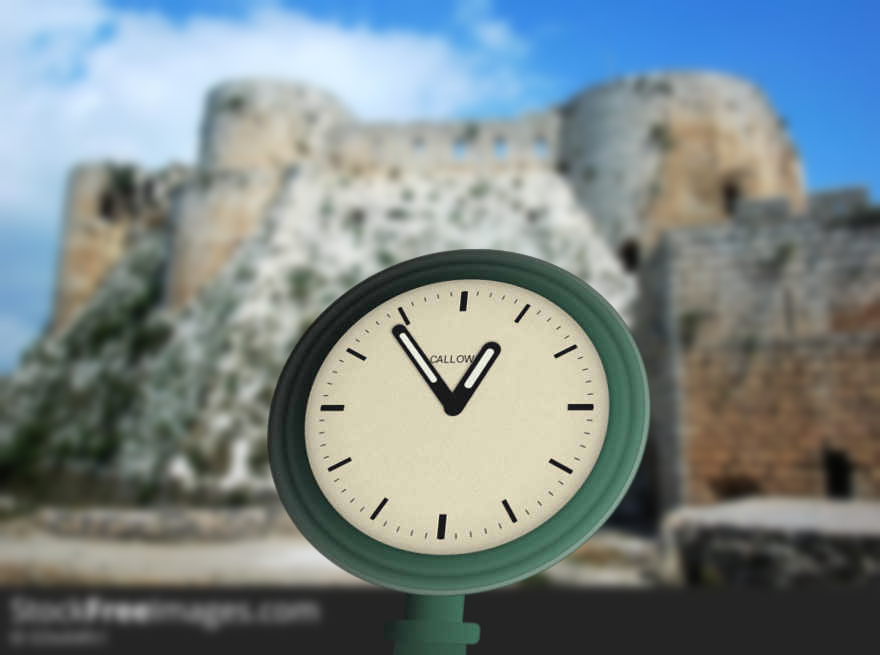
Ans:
**12:54**
